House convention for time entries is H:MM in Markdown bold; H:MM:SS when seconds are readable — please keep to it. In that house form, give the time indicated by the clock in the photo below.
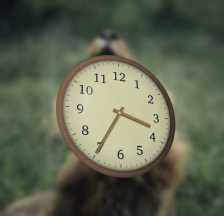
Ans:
**3:35**
